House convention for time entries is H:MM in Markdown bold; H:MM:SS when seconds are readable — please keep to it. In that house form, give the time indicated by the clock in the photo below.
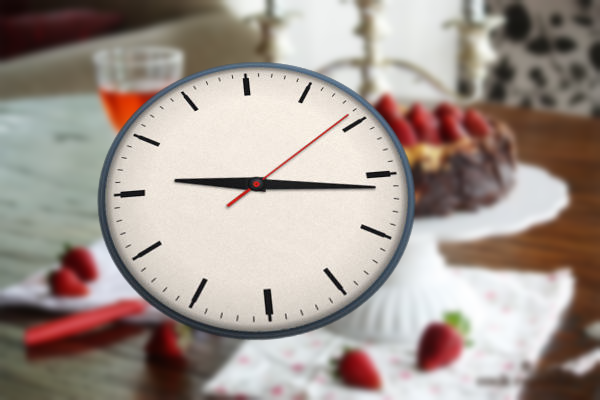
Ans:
**9:16:09**
